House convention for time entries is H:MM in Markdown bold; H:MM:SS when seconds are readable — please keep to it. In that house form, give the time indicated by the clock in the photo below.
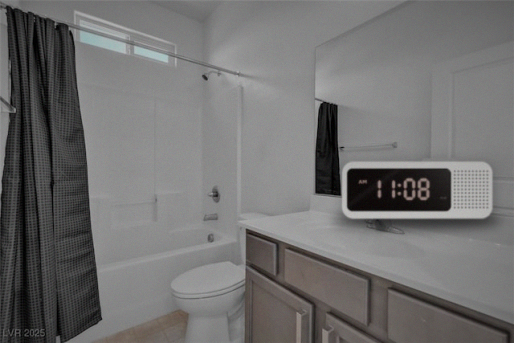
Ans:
**11:08**
